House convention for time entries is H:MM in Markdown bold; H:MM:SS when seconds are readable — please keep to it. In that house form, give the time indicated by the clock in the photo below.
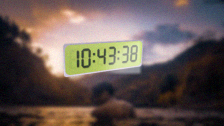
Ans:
**10:43:38**
